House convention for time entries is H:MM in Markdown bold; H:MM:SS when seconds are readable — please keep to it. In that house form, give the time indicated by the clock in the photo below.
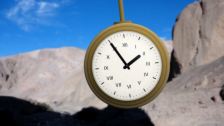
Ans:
**1:55**
